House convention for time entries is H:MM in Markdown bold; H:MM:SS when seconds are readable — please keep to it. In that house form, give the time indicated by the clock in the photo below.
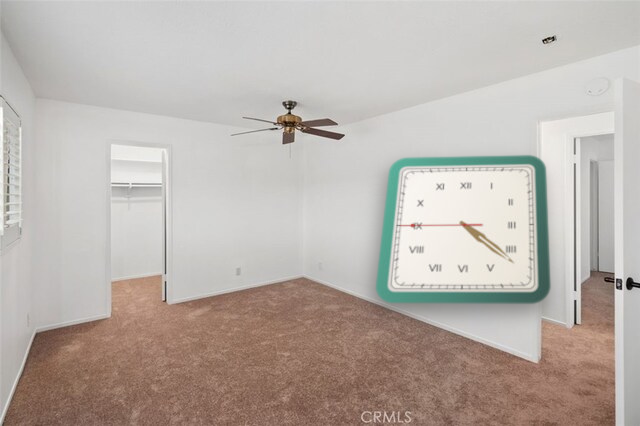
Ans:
**4:21:45**
